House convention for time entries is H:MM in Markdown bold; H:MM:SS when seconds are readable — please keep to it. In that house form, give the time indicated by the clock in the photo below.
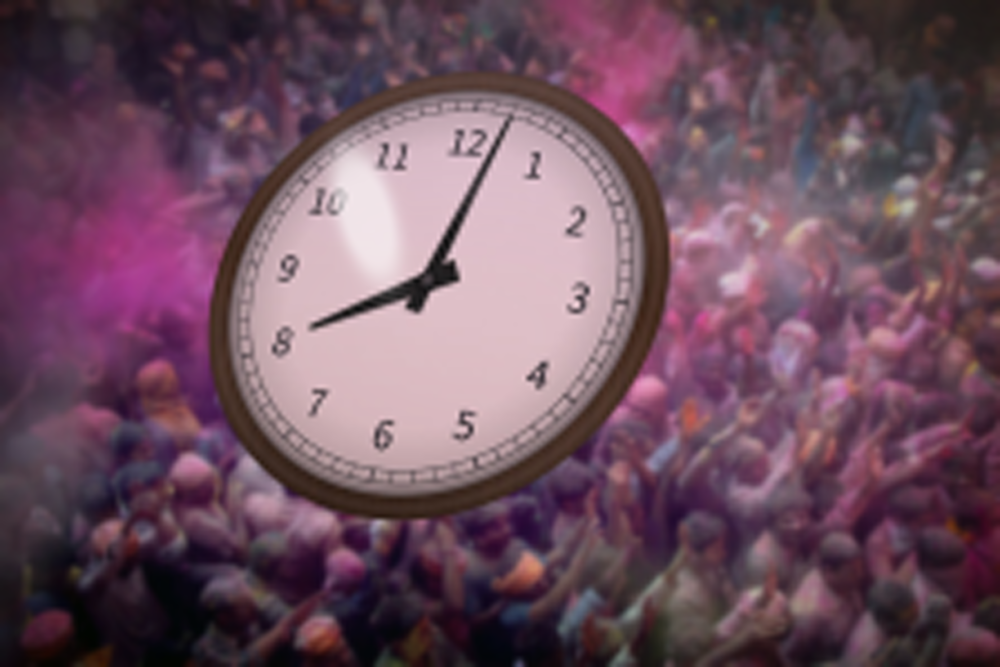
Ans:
**8:02**
